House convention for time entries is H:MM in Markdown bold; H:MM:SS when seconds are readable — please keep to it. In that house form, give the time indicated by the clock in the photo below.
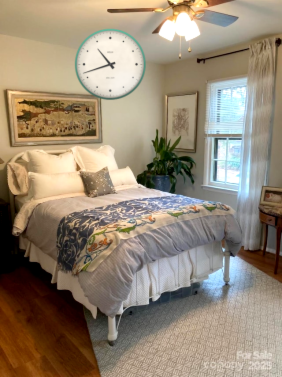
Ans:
**10:42**
